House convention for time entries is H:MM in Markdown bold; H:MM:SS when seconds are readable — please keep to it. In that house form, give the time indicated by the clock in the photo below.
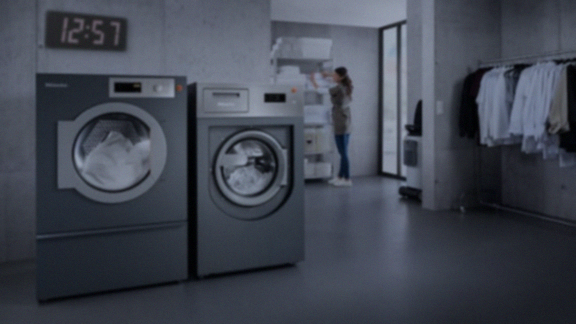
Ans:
**12:57**
